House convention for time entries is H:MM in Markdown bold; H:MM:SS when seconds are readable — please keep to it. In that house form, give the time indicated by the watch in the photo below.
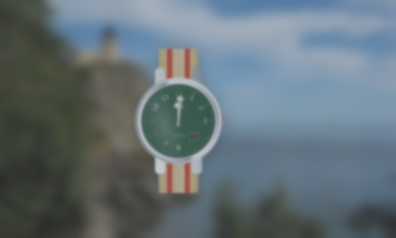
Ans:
**12:01**
